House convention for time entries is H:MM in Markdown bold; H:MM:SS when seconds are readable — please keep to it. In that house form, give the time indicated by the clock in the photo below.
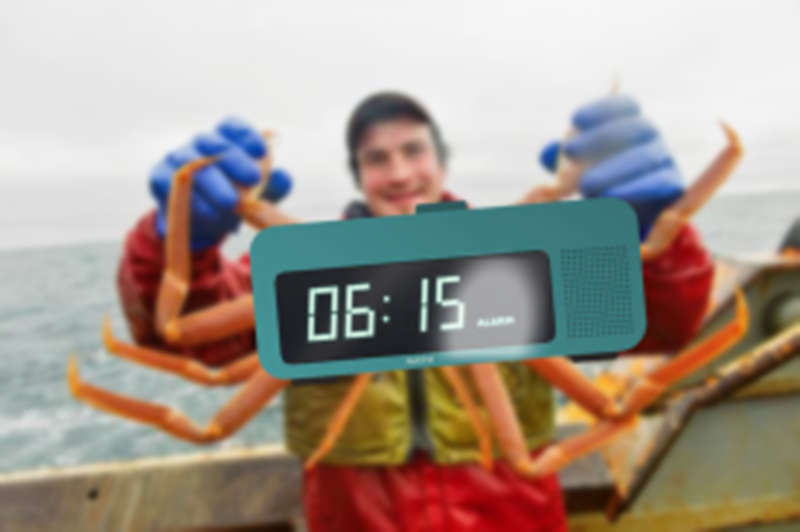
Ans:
**6:15**
